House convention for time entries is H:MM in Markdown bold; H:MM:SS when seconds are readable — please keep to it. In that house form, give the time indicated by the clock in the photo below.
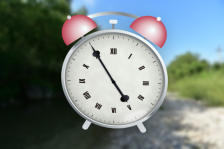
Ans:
**4:55**
